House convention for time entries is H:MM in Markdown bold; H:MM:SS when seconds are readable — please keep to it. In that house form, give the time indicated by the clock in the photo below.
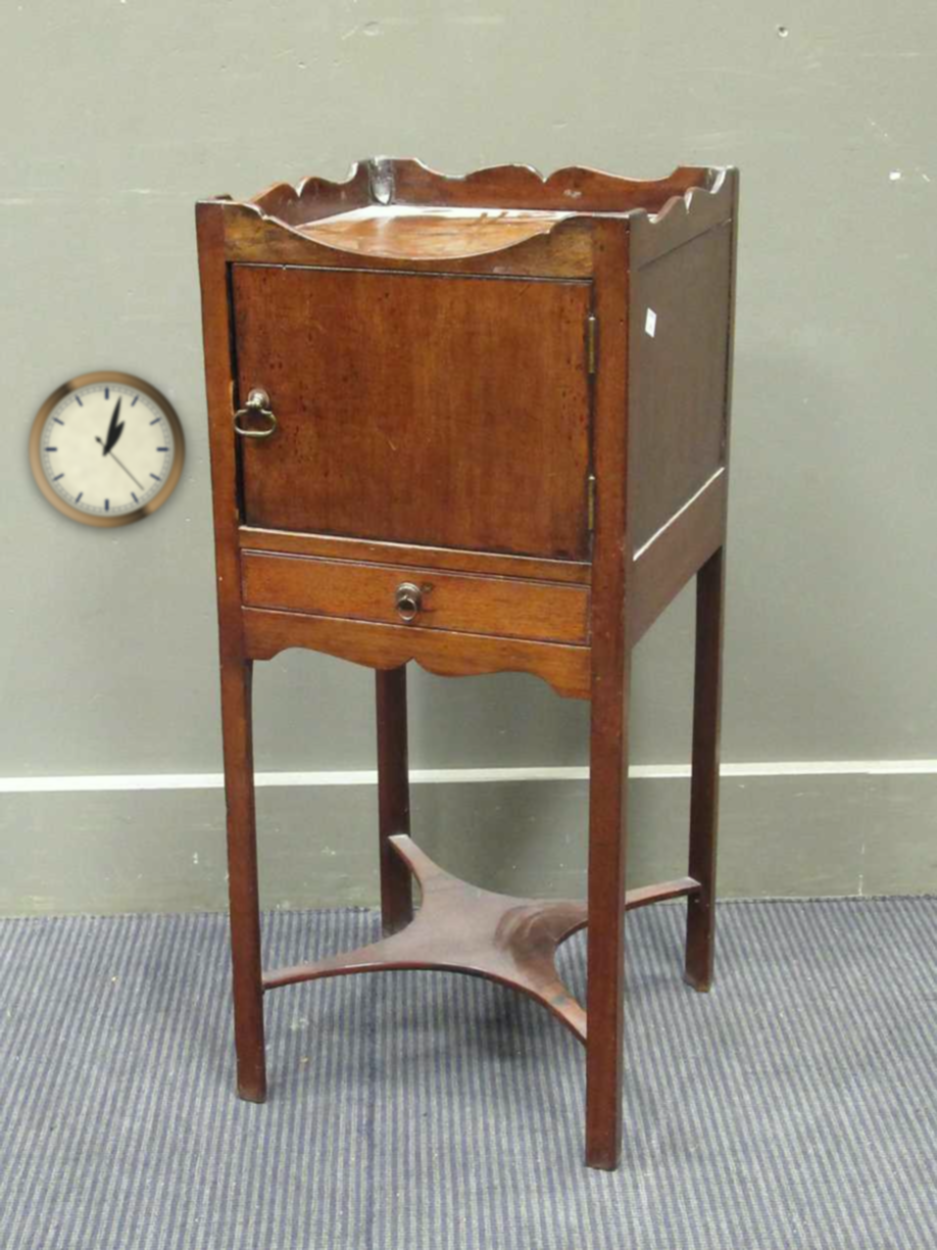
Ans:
**1:02:23**
